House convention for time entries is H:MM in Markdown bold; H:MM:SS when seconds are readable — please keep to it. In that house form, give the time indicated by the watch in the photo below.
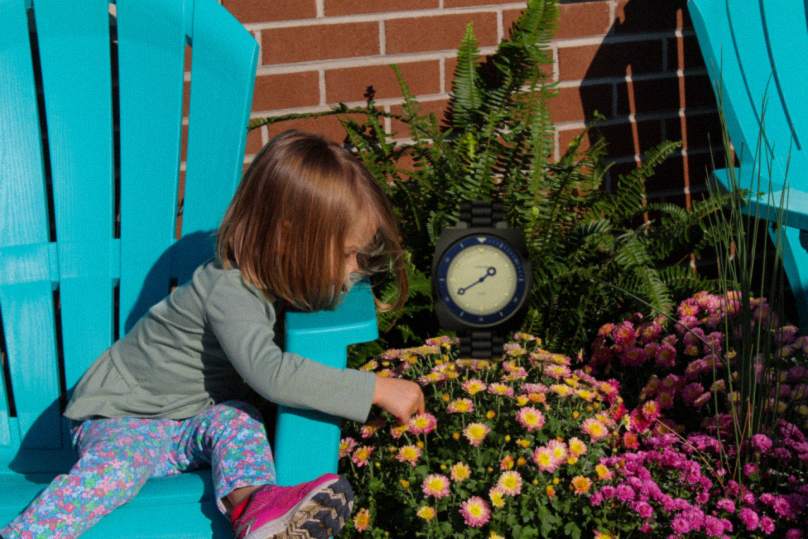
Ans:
**1:40**
